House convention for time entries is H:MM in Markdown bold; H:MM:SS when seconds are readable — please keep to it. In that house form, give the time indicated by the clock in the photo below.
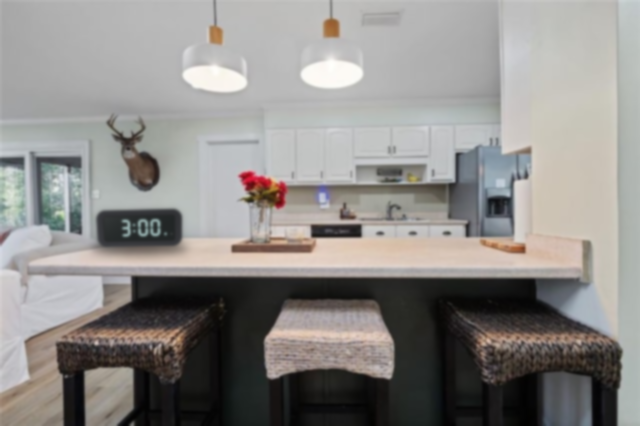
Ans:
**3:00**
